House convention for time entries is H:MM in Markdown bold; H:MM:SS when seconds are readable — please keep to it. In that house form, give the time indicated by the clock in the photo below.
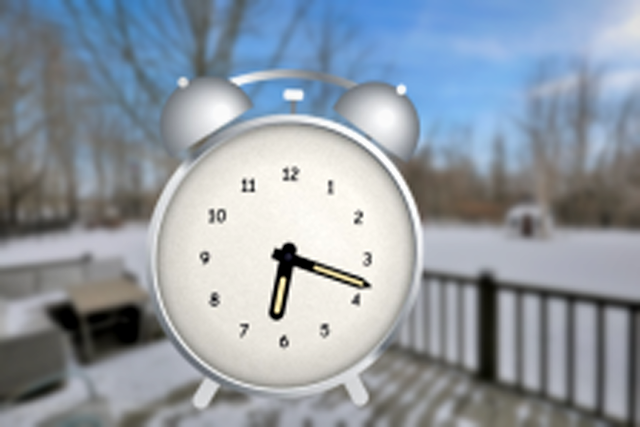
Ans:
**6:18**
